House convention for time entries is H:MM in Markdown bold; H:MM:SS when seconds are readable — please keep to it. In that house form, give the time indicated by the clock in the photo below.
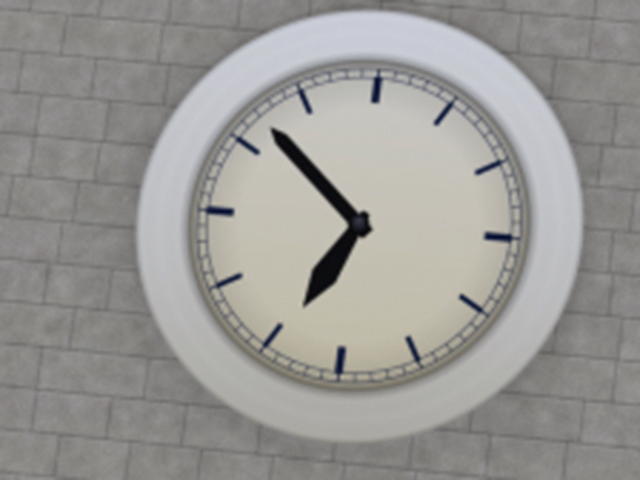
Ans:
**6:52**
